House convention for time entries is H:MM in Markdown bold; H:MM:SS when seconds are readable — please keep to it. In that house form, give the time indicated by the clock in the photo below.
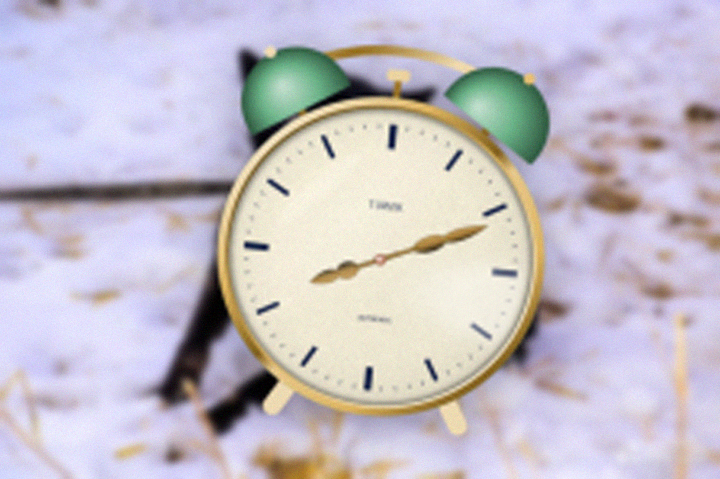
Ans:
**8:11**
